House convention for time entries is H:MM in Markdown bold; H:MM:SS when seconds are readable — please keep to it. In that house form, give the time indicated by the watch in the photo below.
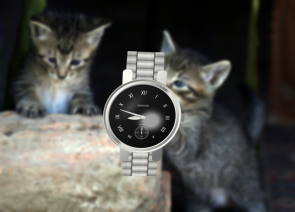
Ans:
**8:48**
